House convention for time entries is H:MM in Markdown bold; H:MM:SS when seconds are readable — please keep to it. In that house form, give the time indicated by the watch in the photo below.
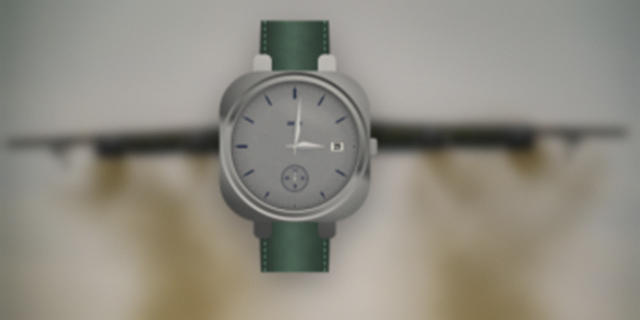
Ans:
**3:01**
